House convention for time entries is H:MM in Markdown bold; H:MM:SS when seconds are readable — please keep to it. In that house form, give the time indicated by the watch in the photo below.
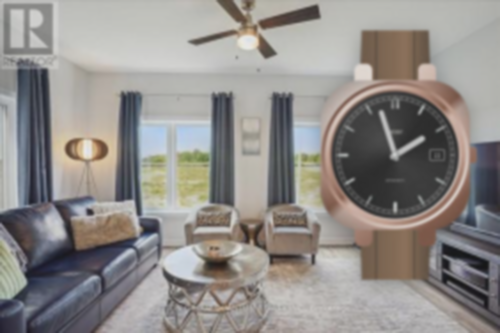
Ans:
**1:57**
